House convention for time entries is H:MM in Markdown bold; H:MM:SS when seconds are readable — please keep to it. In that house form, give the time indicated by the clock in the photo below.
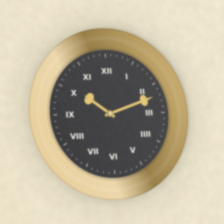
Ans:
**10:12**
